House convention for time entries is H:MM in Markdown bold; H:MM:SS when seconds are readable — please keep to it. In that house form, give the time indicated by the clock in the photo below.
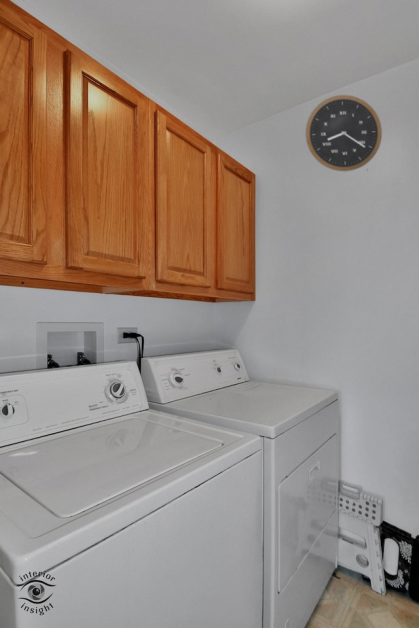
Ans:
**8:21**
